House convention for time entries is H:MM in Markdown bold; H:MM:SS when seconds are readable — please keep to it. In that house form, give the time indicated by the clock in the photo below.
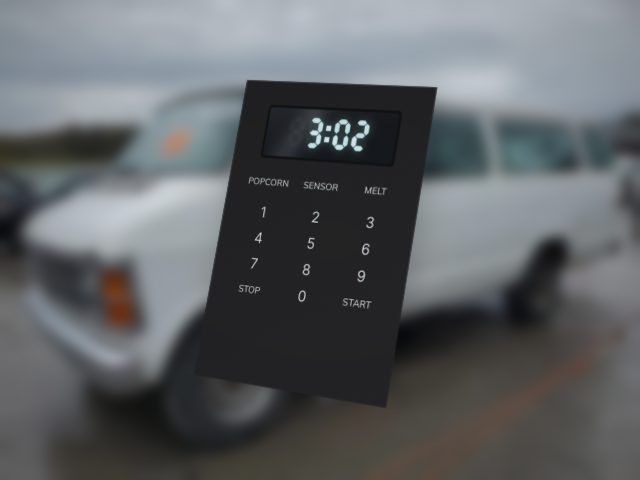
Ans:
**3:02**
